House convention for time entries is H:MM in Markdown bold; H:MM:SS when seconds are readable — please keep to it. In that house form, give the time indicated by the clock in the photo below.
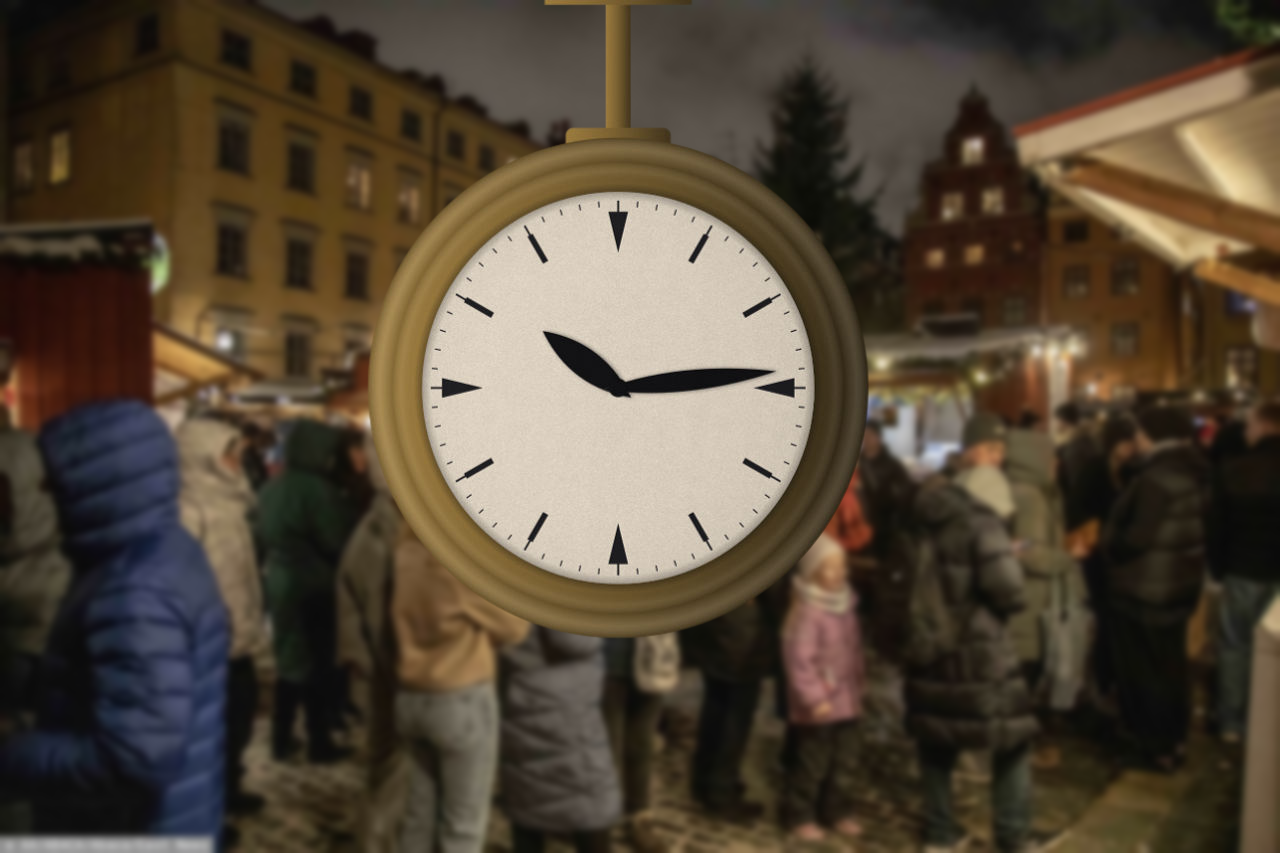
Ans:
**10:14**
